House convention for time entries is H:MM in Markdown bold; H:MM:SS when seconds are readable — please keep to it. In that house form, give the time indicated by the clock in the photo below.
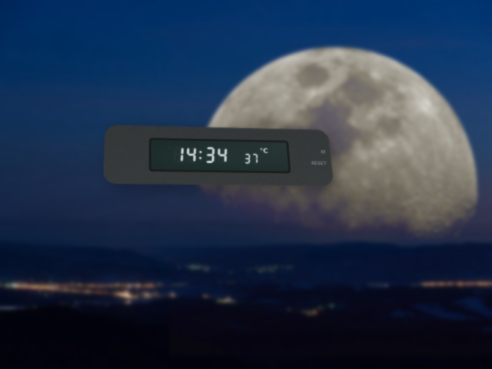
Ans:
**14:34**
